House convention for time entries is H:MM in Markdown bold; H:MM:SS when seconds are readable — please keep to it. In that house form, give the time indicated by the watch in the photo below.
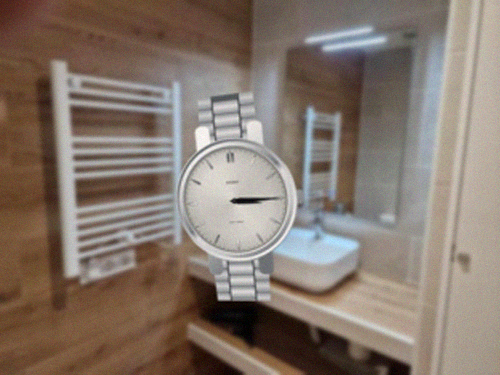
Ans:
**3:15**
